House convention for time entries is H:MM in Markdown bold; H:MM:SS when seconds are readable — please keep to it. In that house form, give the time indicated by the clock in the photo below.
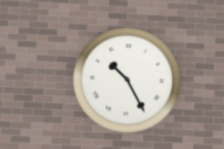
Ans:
**10:25**
